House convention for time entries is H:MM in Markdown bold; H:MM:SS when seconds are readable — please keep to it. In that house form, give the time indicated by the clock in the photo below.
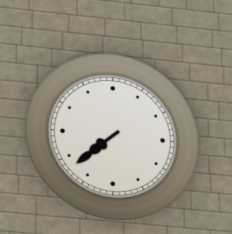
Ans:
**7:38**
